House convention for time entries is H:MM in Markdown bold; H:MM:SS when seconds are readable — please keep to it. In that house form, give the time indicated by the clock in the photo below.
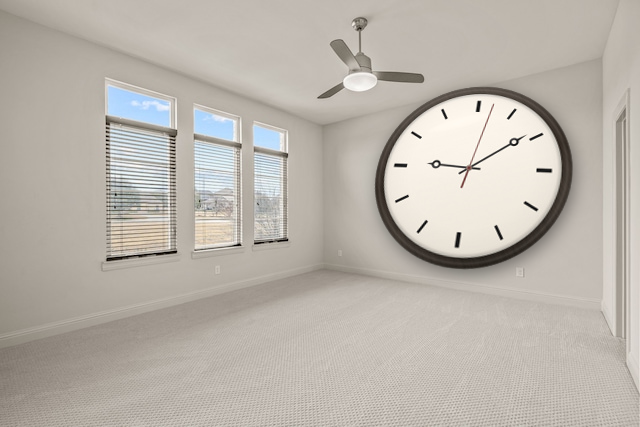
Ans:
**9:09:02**
